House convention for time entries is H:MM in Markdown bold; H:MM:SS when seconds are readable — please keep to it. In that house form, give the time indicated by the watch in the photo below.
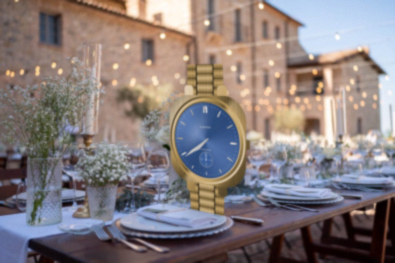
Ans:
**7:39**
